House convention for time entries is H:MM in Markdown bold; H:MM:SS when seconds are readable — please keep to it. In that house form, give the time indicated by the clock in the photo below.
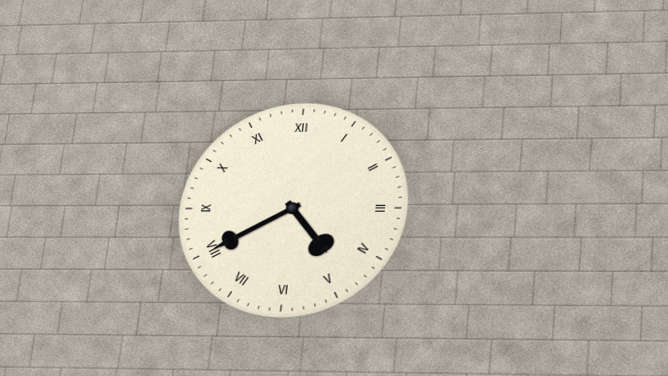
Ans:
**4:40**
